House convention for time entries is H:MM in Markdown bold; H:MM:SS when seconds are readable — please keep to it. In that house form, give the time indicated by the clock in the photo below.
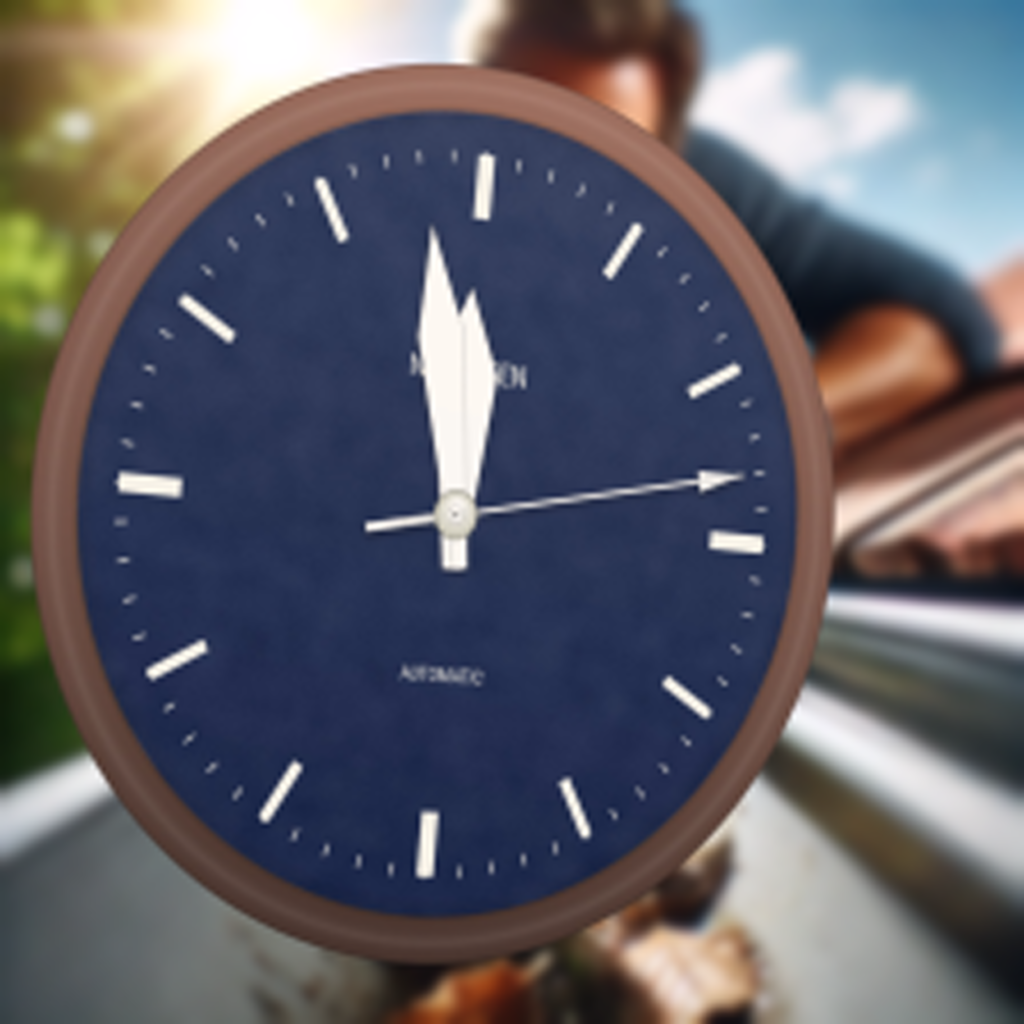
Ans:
**11:58:13**
